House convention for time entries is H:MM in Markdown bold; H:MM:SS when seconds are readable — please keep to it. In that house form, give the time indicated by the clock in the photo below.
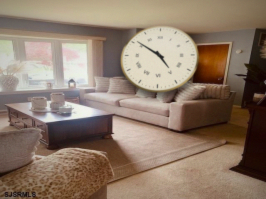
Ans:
**4:51**
